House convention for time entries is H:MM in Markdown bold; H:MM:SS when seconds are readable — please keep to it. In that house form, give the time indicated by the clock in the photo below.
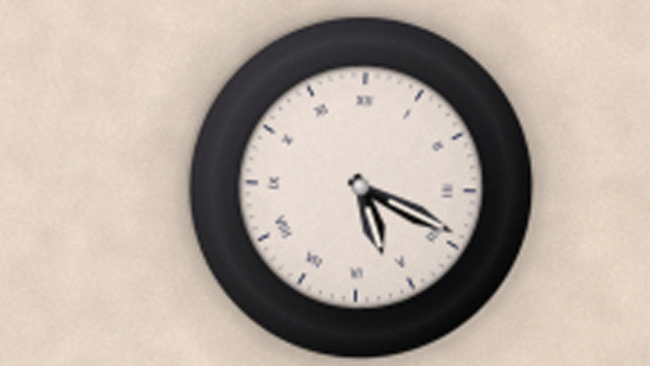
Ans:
**5:19**
